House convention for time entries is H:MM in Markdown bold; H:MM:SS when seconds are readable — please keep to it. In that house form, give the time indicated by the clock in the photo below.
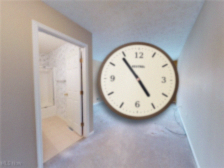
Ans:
**4:54**
